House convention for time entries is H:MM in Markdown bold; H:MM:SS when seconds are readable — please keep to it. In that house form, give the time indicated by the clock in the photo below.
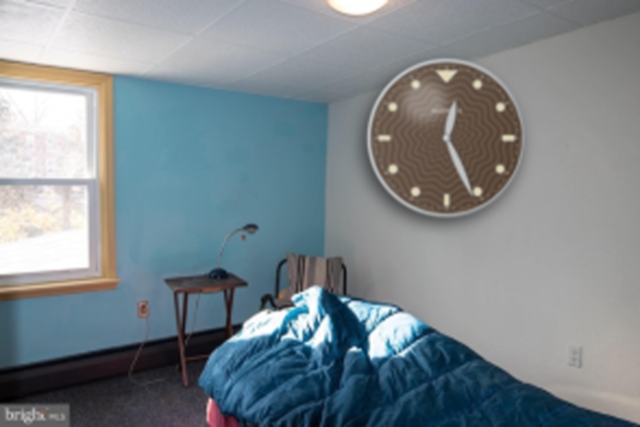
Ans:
**12:26**
